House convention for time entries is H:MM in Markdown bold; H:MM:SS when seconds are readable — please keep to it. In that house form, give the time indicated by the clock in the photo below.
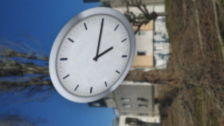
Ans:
**2:00**
